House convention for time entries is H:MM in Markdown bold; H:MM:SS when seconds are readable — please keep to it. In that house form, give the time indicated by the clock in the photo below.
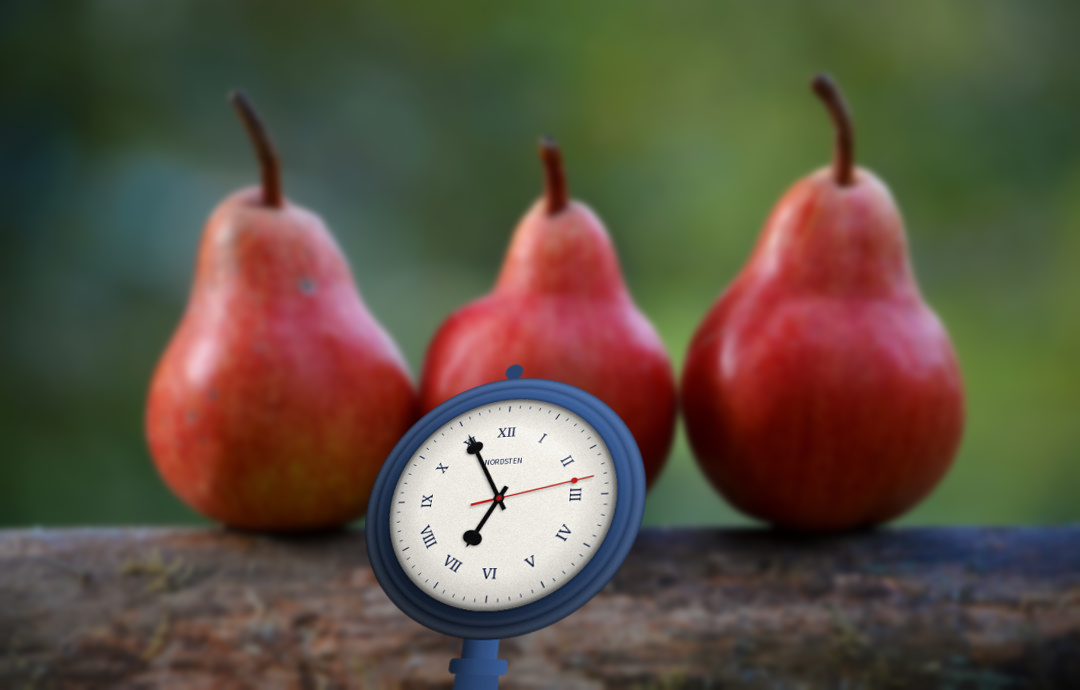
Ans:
**6:55:13**
